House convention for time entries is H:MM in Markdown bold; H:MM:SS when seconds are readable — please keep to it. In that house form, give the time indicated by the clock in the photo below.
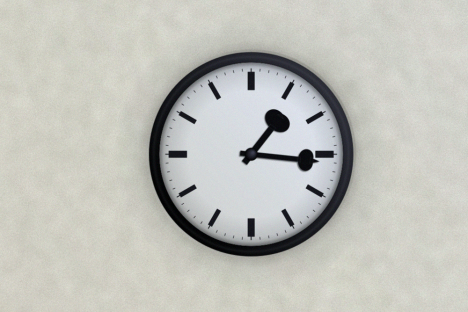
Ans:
**1:16**
